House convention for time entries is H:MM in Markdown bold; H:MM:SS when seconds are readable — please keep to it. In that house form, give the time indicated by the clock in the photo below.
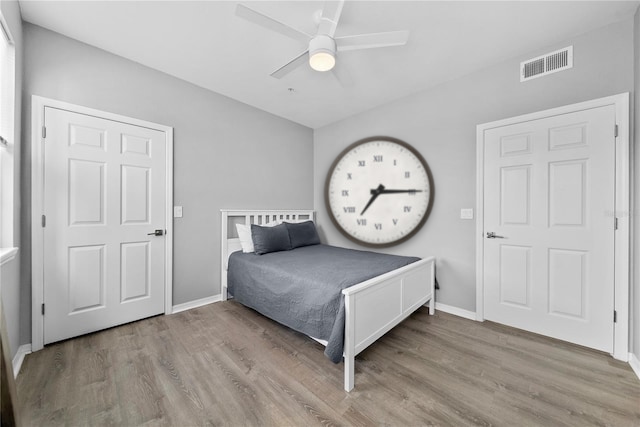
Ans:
**7:15**
